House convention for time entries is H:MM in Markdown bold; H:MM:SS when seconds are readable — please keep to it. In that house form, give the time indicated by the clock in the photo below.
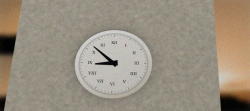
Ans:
**8:52**
